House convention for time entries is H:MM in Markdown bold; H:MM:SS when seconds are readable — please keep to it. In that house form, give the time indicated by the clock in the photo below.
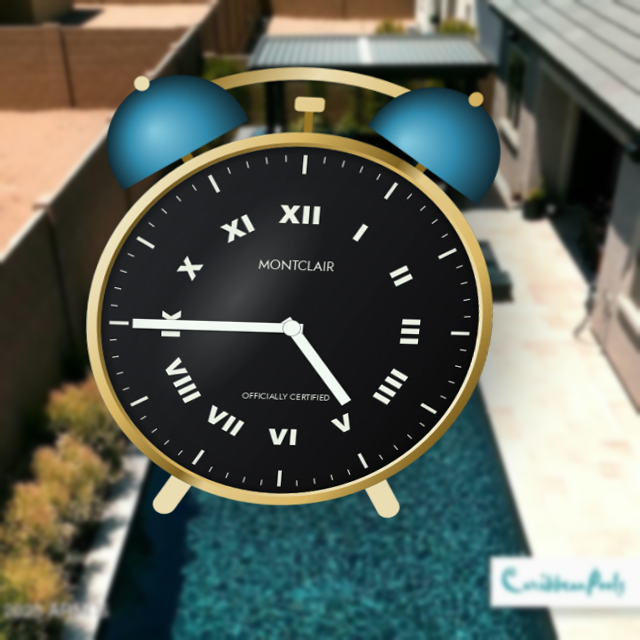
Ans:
**4:45**
